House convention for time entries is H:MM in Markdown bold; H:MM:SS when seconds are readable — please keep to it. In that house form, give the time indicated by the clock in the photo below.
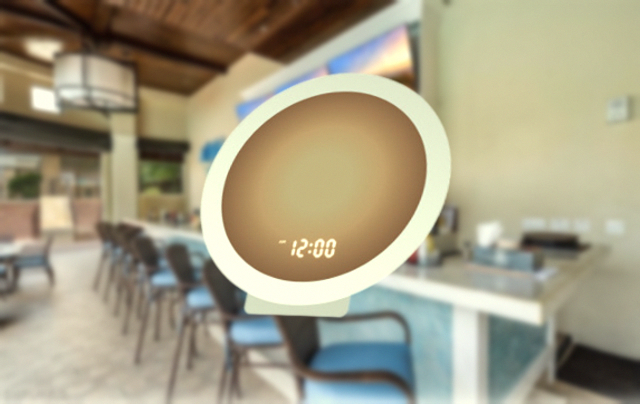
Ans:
**12:00**
